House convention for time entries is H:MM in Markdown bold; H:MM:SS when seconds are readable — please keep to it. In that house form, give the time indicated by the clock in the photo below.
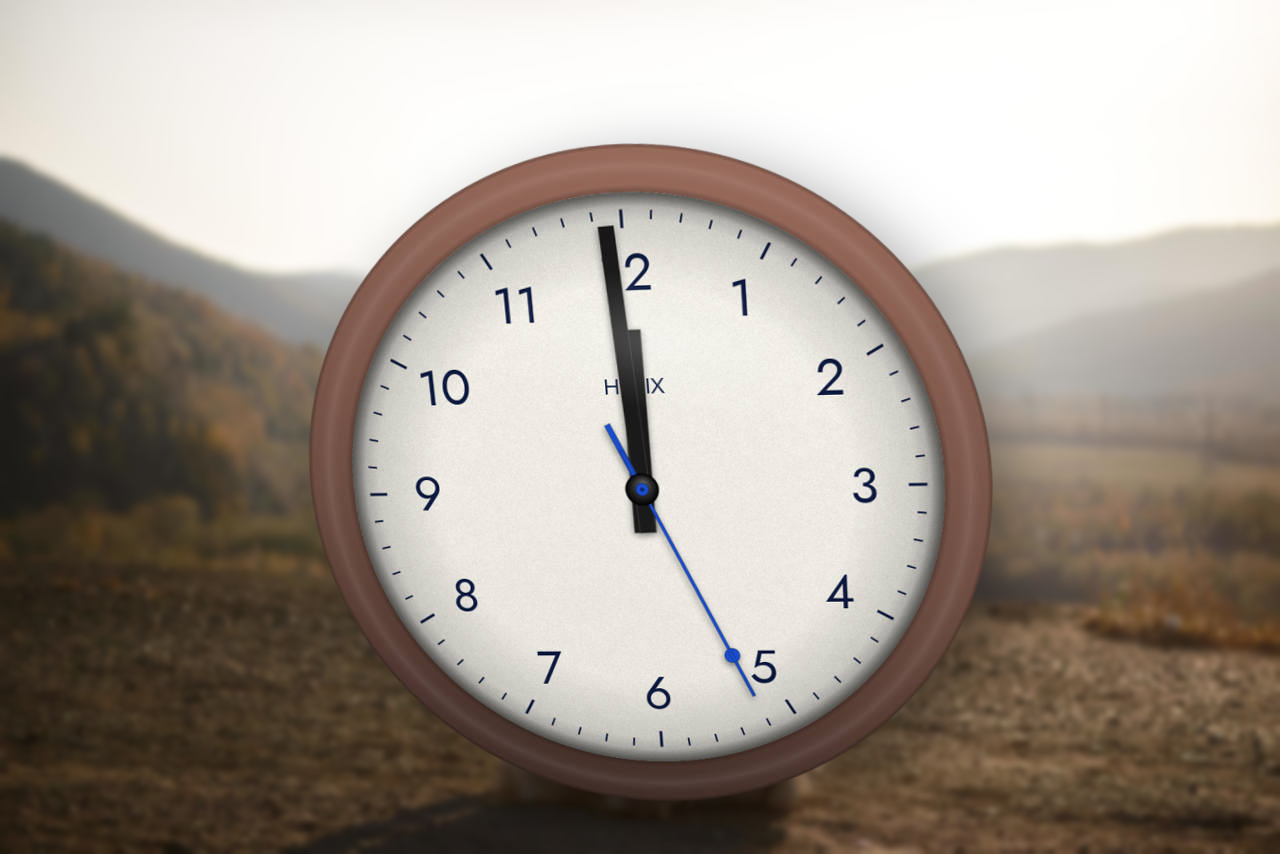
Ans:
**11:59:26**
